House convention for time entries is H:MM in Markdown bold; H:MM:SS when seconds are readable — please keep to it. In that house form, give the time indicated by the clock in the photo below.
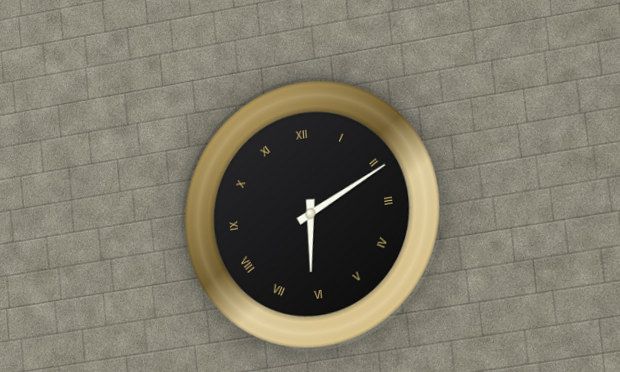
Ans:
**6:11**
